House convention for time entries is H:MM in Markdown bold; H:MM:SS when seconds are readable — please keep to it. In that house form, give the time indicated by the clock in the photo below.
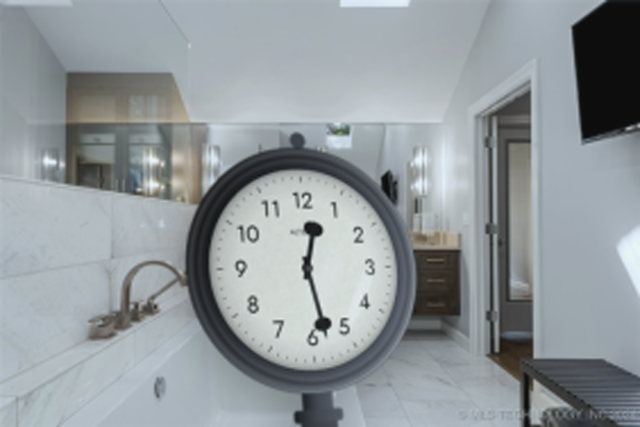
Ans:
**12:28**
